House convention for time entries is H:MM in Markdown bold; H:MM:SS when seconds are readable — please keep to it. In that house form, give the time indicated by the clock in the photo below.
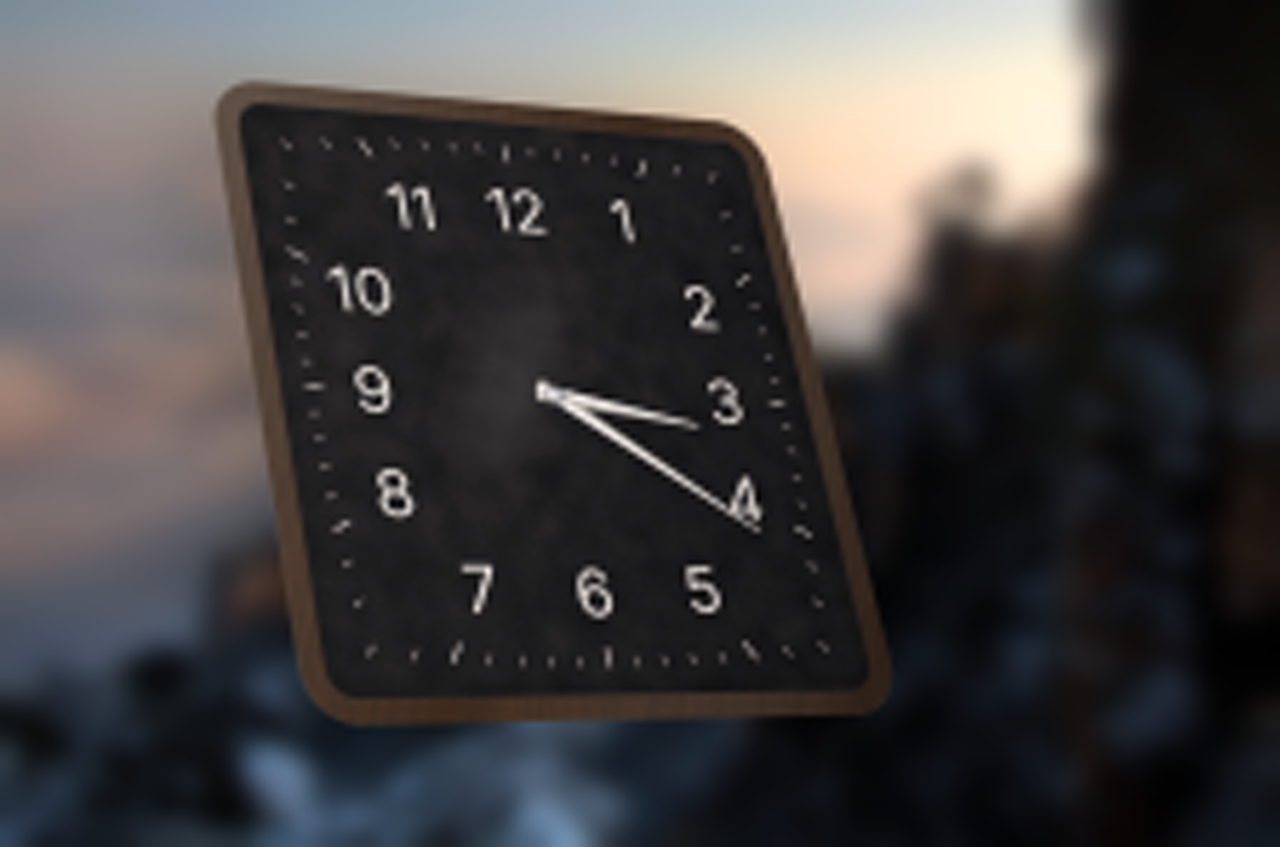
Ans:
**3:21**
